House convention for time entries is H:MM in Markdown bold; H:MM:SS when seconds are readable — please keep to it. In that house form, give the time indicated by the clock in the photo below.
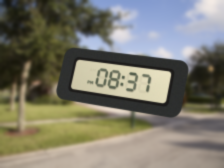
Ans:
**8:37**
